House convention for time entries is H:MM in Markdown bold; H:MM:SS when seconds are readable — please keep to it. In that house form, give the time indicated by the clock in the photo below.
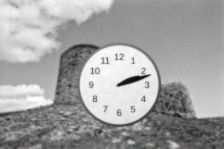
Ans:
**2:12**
